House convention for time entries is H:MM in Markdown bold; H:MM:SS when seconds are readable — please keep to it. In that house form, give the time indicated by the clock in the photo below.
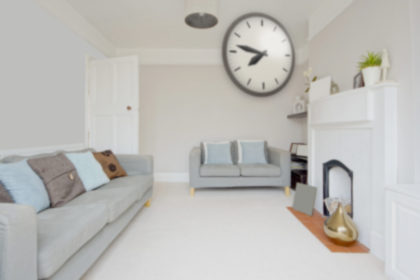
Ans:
**7:47**
